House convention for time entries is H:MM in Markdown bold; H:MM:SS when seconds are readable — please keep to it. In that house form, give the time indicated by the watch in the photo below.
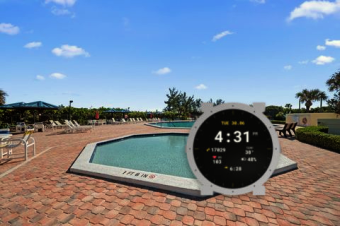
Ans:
**4:31**
